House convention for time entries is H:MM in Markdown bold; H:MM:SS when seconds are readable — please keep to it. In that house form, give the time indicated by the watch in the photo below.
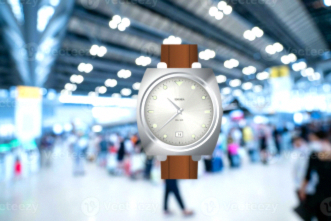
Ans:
**10:38**
